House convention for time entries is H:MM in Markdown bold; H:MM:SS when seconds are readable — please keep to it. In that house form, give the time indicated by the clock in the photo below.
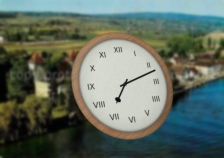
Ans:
**7:12**
